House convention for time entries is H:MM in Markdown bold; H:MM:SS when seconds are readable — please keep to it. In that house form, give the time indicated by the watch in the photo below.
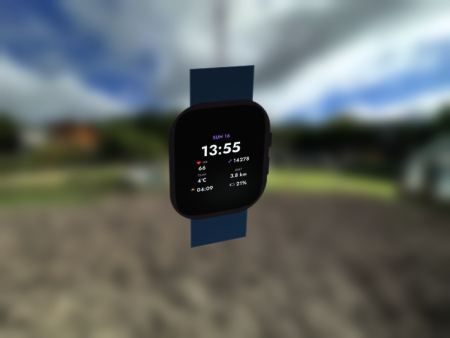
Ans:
**13:55**
